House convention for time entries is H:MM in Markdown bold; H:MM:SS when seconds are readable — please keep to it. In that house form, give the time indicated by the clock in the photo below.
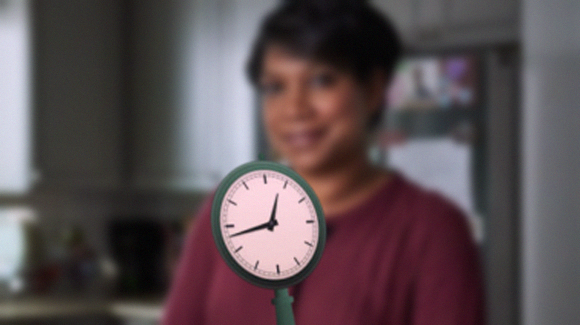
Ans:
**12:43**
